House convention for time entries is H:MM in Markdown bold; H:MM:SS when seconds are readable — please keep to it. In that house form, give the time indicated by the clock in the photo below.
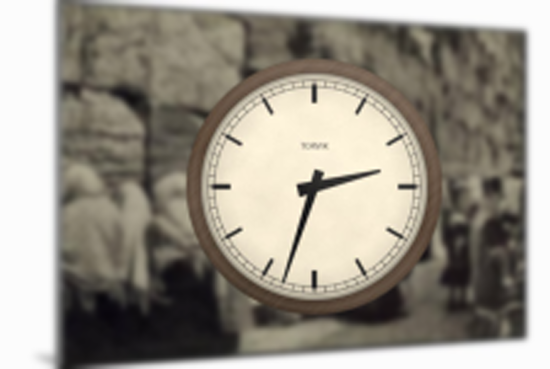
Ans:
**2:33**
